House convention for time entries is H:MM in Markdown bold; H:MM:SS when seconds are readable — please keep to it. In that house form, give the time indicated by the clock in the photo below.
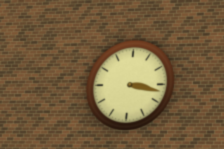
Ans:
**3:17**
